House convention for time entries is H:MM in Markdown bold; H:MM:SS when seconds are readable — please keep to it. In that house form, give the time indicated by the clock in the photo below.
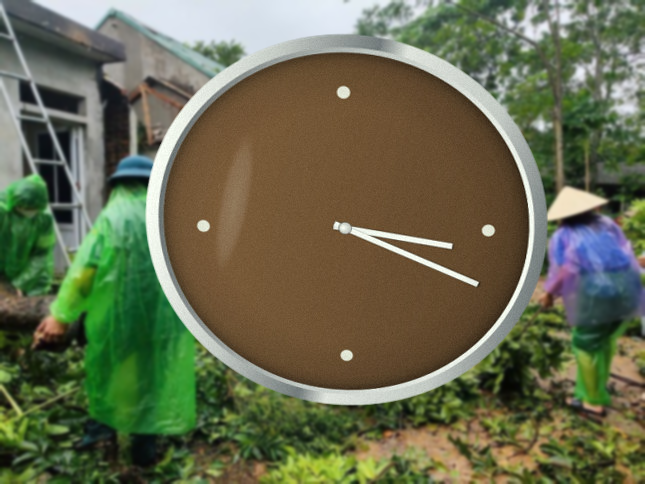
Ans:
**3:19**
